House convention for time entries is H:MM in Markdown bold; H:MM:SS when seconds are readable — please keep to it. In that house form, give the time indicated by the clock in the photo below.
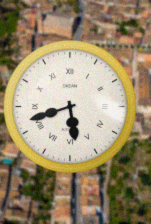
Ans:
**5:42**
